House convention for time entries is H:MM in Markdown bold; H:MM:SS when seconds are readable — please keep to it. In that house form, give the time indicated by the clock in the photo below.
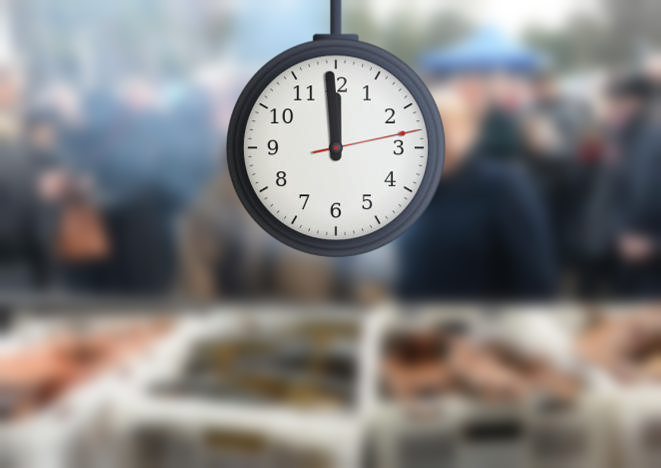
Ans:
**11:59:13**
